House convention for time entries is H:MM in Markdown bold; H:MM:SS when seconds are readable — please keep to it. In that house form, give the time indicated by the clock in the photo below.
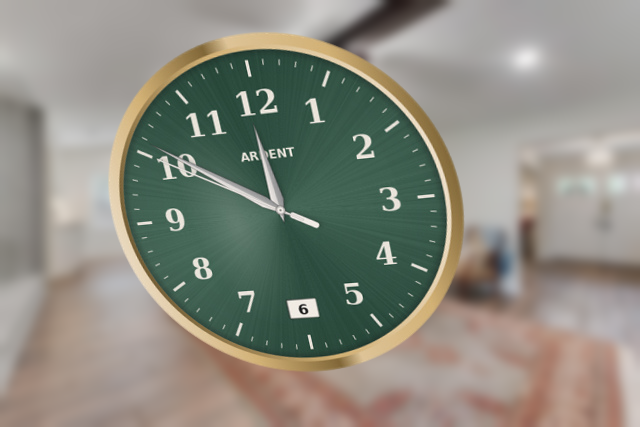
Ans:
**11:50:50**
